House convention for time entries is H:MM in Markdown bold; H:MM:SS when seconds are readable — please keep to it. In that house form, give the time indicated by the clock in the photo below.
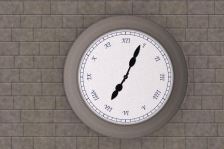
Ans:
**7:04**
